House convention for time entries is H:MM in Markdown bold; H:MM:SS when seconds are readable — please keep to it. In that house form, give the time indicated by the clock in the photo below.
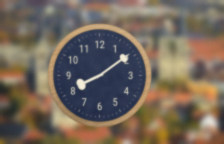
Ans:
**8:09**
